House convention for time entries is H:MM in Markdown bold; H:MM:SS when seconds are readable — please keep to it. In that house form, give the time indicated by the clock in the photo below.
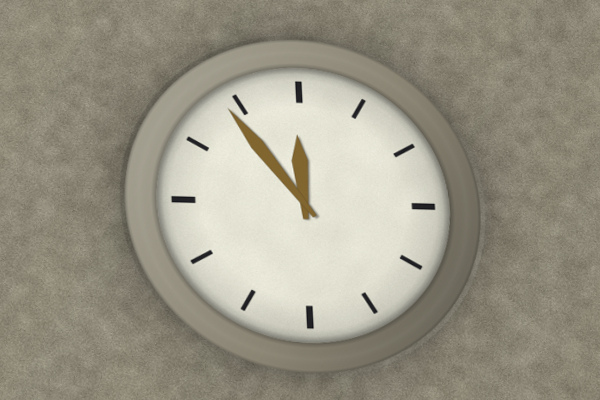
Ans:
**11:54**
